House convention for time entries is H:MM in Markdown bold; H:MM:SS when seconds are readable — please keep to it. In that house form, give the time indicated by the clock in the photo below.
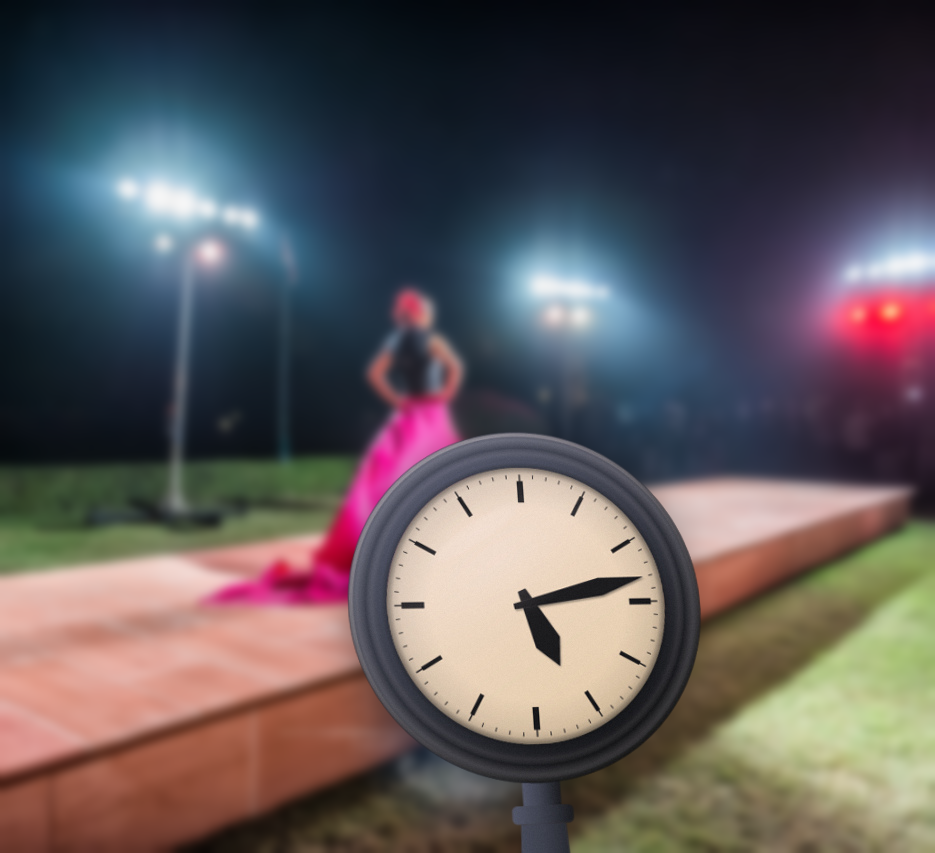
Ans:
**5:13**
